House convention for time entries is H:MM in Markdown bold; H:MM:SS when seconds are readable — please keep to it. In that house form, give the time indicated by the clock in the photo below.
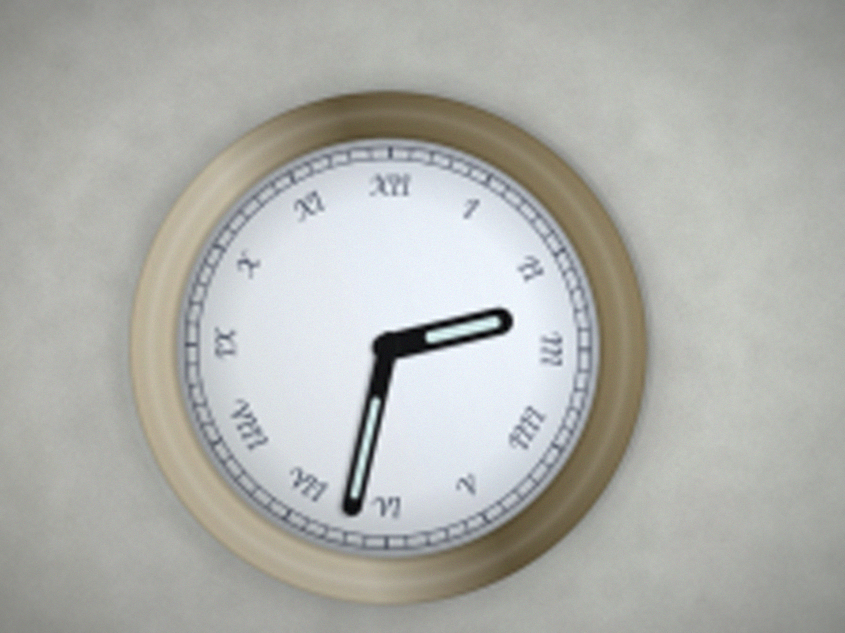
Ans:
**2:32**
